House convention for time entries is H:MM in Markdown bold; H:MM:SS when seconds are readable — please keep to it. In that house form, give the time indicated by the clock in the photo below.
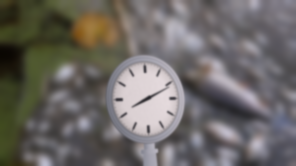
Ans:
**8:11**
